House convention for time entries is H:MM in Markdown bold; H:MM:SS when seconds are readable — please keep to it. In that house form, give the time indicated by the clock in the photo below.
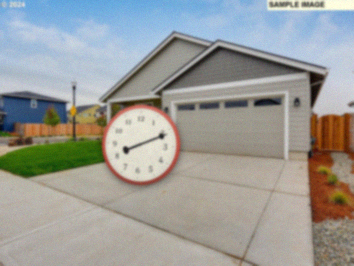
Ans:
**8:11**
